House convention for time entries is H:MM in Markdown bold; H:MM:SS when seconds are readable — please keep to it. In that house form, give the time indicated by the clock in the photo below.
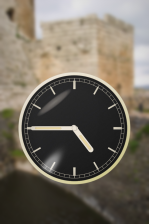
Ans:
**4:45**
